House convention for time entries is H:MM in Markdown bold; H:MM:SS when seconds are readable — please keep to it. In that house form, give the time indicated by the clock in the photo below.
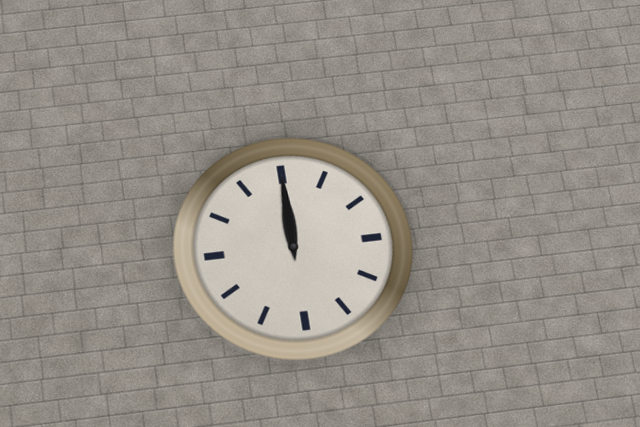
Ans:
**12:00**
